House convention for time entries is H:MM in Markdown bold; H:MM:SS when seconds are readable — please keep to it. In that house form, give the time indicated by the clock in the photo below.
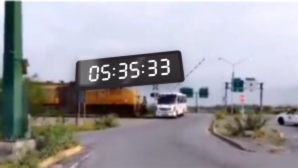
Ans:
**5:35:33**
